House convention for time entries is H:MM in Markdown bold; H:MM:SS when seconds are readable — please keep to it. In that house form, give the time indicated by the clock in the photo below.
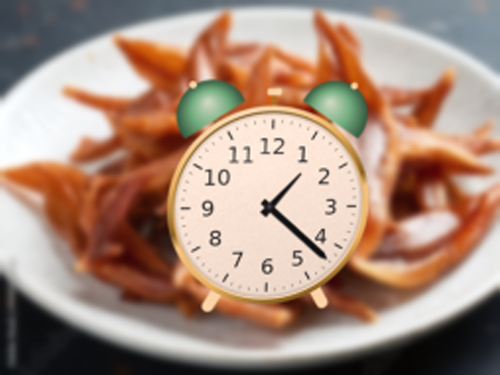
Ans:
**1:22**
